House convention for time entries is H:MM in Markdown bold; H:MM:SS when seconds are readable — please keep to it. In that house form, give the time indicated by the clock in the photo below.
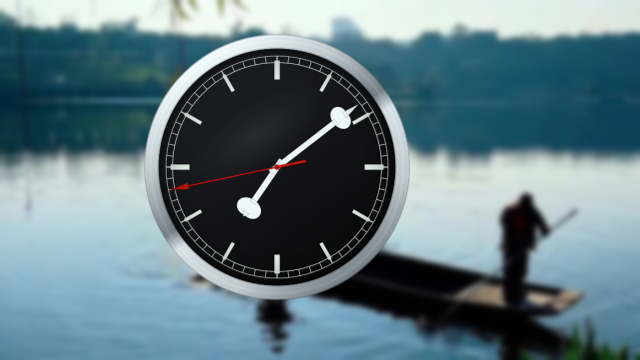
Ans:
**7:08:43**
